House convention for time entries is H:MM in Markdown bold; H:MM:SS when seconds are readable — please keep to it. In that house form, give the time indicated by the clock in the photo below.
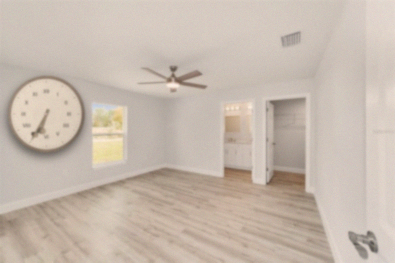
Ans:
**6:35**
